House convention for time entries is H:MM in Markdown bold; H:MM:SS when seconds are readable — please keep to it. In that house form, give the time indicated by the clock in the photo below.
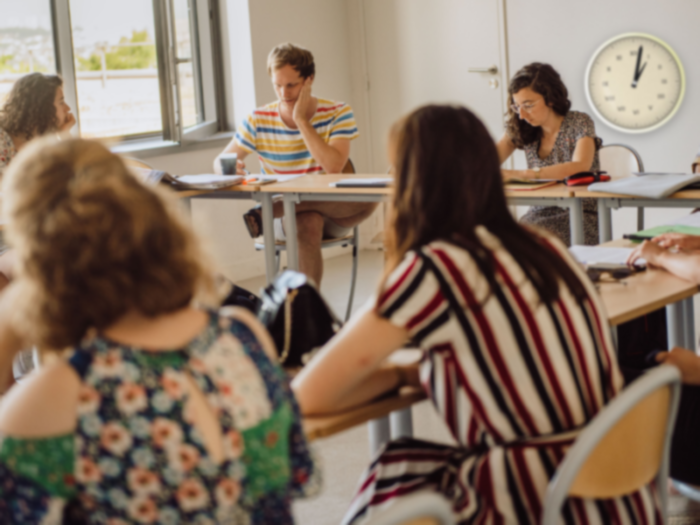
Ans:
**1:02**
